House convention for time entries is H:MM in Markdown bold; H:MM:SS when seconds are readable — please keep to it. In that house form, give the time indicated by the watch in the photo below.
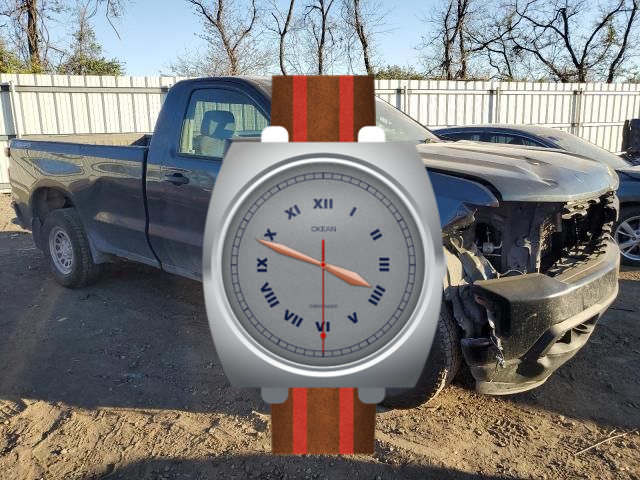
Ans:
**3:48:30**
